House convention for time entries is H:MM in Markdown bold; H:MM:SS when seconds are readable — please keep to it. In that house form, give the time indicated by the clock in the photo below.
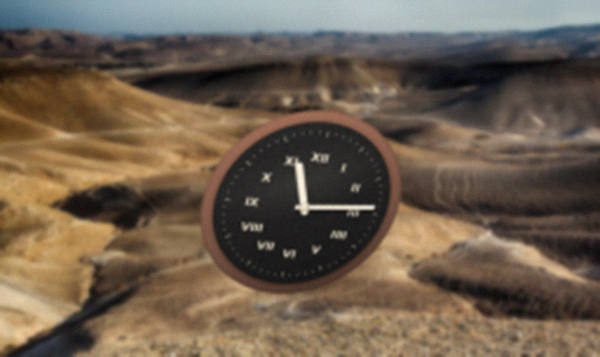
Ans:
**11:14**
